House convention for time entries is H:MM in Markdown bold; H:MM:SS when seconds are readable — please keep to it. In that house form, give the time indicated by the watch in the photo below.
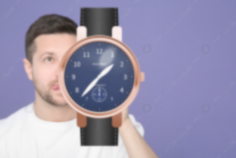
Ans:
**1:37**
